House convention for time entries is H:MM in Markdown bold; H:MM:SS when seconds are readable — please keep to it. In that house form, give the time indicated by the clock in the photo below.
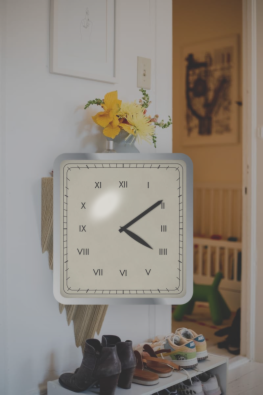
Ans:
**4:09**
